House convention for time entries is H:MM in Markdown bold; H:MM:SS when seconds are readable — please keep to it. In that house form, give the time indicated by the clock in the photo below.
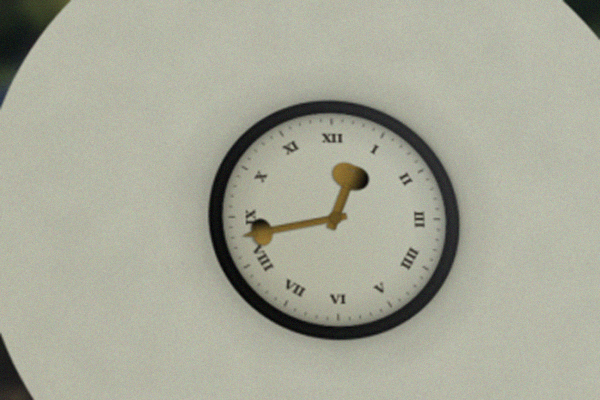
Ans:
**12:43**
